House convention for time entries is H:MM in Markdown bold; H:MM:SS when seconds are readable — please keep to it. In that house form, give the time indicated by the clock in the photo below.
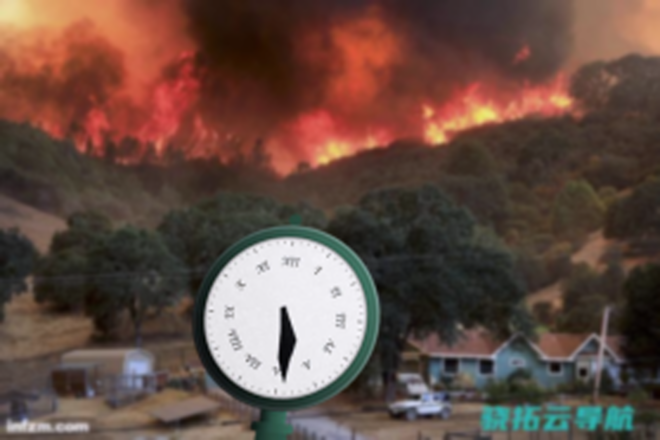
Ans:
**5:29**
